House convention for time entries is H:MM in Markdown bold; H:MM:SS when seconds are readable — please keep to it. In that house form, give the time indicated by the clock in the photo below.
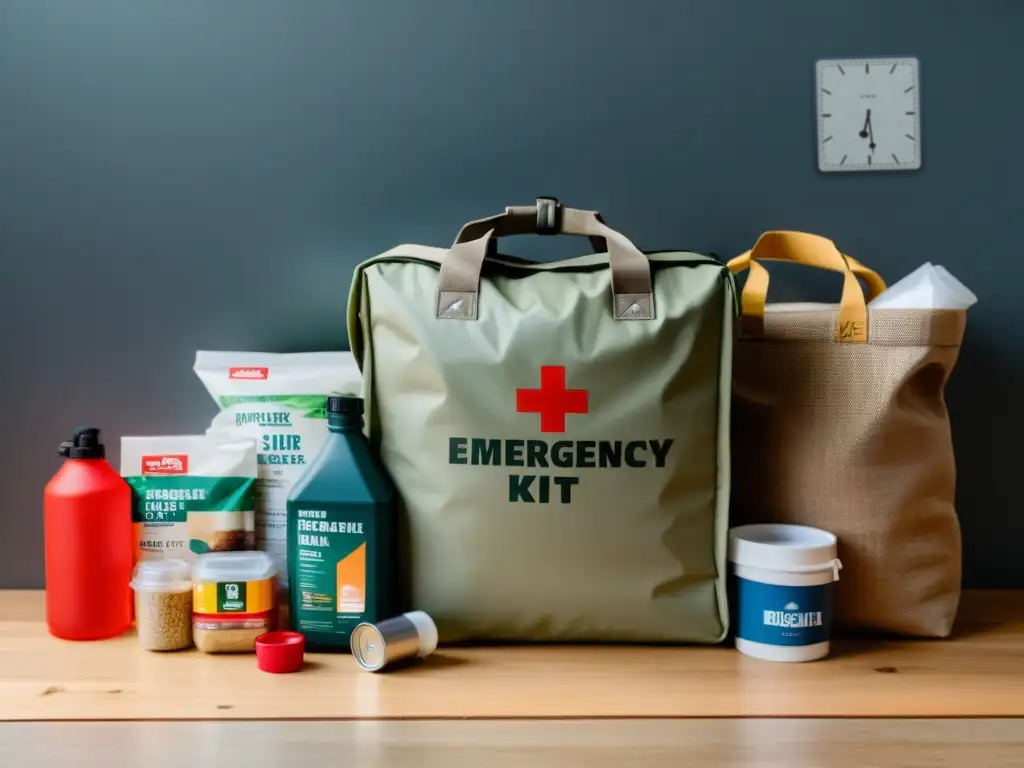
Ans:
**6:29**
